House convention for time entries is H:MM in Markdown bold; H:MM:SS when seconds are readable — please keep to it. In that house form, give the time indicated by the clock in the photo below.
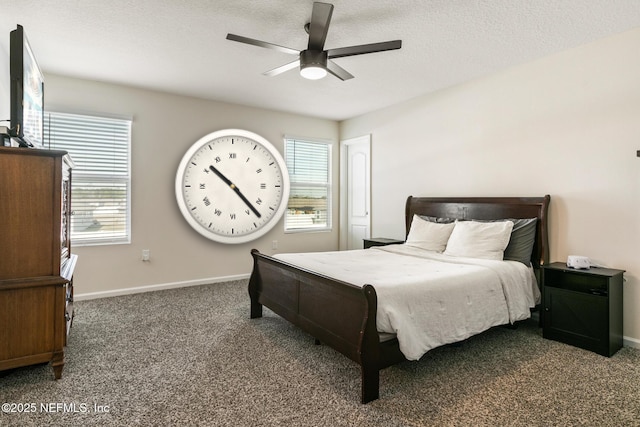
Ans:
**10:23**
